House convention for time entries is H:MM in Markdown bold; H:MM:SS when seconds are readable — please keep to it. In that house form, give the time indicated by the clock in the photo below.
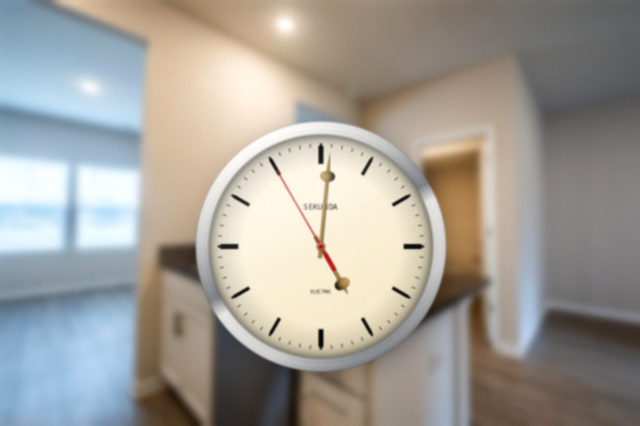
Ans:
**5:00:55**
